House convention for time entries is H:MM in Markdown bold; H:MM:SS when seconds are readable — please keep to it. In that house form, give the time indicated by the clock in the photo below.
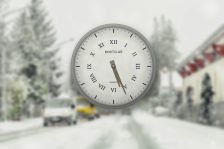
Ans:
**5:26**
